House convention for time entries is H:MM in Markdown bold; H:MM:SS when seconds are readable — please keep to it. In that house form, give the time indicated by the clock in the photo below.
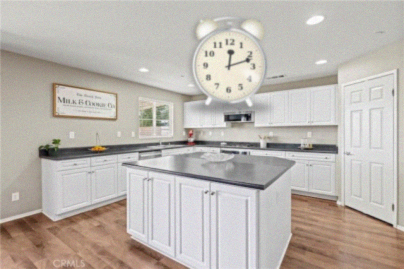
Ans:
**12:12**
